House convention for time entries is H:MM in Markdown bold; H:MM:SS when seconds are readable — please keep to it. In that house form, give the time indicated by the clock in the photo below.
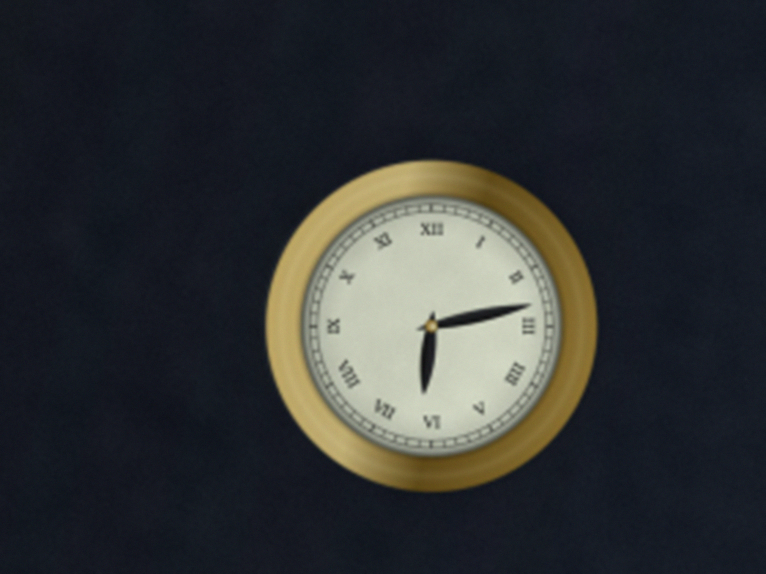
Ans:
**6:13**
